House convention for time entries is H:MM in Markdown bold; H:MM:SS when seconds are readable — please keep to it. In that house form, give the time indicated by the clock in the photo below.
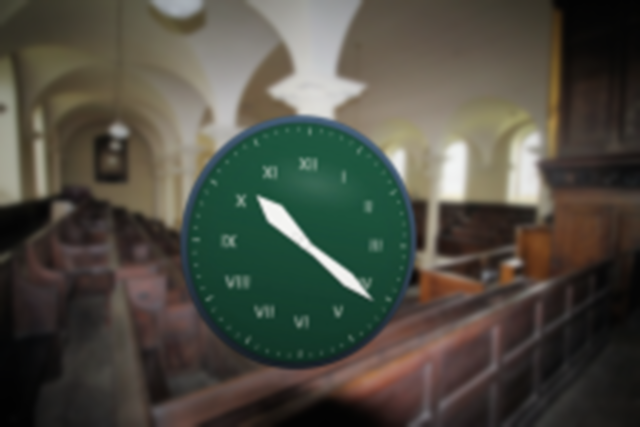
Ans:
**10:21**
